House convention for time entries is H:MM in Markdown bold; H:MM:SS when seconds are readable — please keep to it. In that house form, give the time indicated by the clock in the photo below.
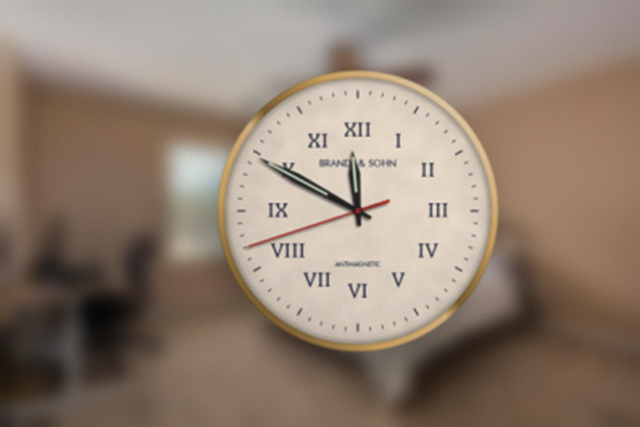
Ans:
**11:49:42**
